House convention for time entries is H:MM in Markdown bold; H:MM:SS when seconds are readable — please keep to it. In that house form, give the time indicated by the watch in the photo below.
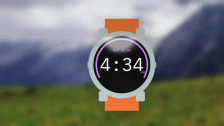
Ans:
**4:34**
